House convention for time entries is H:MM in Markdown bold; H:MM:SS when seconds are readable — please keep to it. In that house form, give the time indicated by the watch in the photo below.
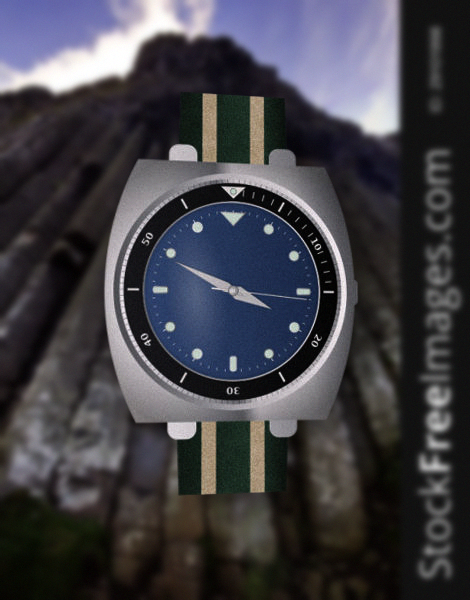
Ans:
**3:49:16**
